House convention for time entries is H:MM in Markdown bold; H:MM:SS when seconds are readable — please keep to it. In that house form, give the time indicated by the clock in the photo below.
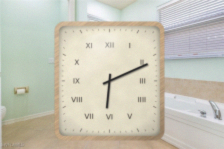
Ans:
**6:11**
